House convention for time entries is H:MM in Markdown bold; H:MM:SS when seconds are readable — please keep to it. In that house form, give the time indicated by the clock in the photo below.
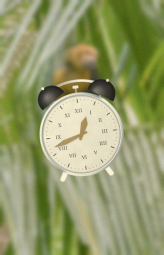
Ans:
**12:42**
